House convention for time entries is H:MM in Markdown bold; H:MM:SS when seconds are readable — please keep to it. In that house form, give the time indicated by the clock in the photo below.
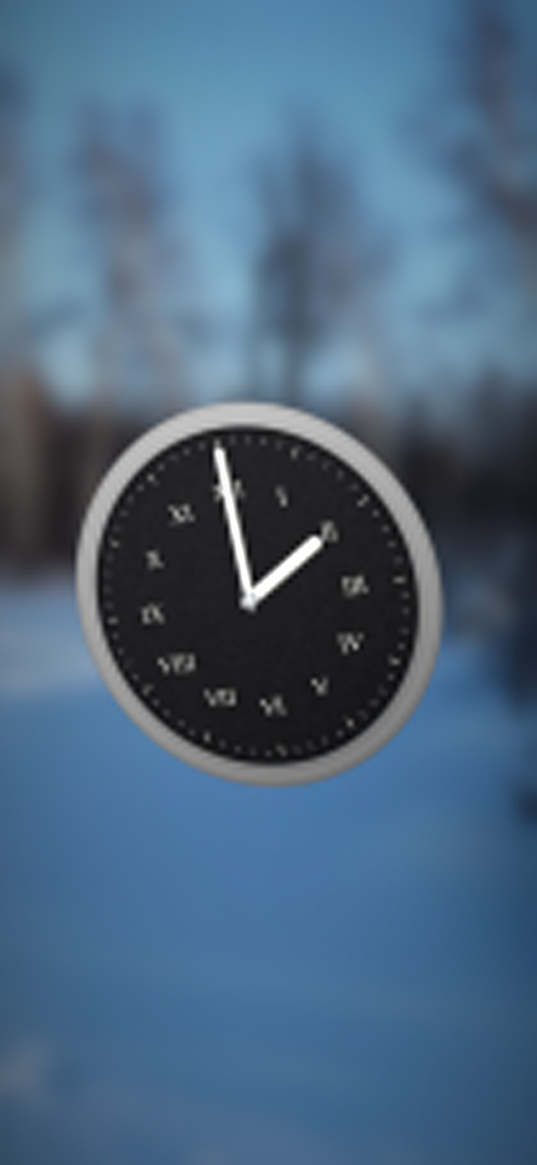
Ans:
**2:00**
